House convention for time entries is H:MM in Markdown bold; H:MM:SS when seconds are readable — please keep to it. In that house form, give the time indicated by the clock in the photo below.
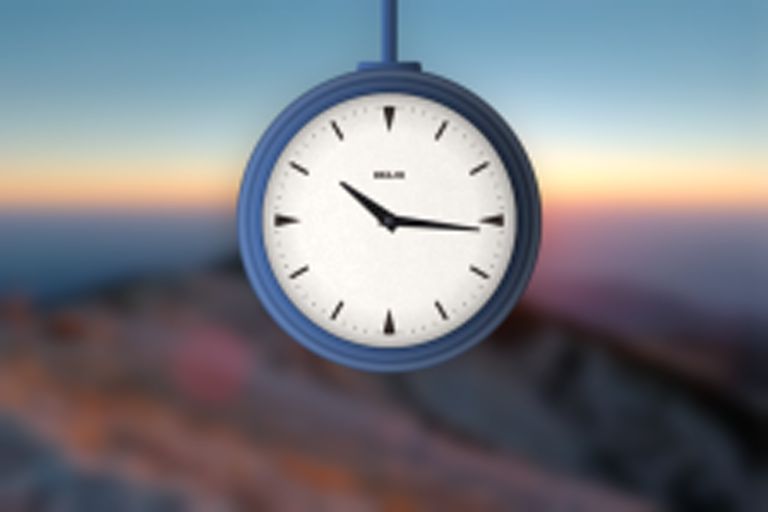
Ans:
**10:16**
